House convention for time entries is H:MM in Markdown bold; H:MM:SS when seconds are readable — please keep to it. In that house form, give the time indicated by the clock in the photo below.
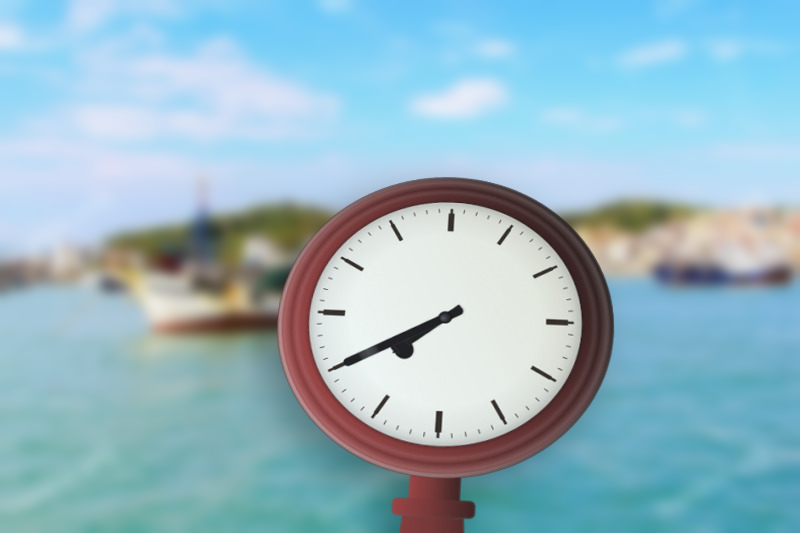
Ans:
**7:40**
